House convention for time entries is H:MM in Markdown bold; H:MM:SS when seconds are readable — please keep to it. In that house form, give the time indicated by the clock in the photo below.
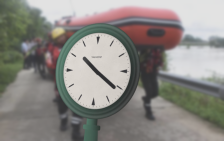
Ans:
**10:21**
